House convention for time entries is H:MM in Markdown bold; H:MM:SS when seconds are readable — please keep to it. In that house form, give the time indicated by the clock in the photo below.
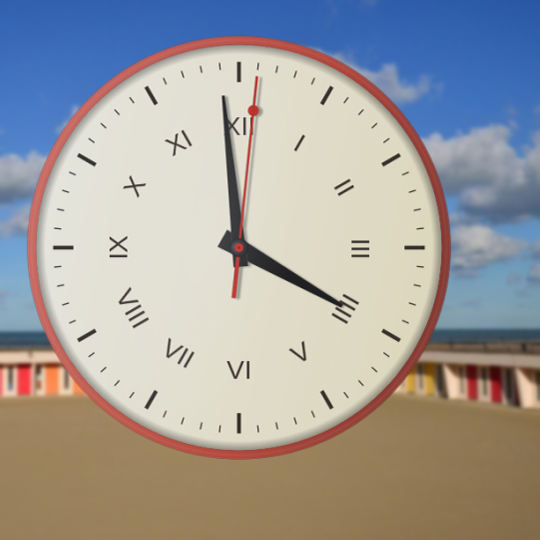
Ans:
**3:59:01**
